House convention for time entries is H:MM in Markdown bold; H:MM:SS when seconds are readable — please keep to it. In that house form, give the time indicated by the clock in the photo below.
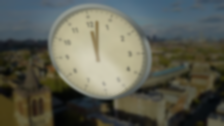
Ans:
**12:02**
